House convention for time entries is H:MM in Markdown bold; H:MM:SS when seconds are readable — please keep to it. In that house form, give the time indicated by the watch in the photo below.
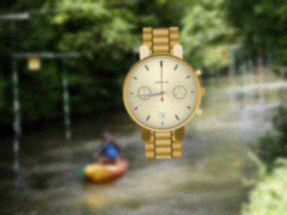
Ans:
**8:44**
